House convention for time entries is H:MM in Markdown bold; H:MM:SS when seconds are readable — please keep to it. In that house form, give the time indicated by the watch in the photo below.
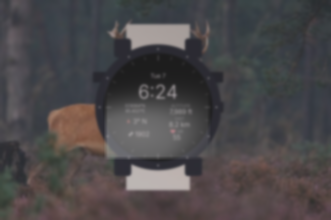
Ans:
**6:24**
